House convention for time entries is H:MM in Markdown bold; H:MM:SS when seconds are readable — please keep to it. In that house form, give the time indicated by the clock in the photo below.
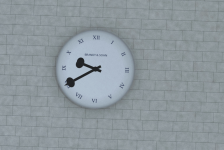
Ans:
**9:40**
